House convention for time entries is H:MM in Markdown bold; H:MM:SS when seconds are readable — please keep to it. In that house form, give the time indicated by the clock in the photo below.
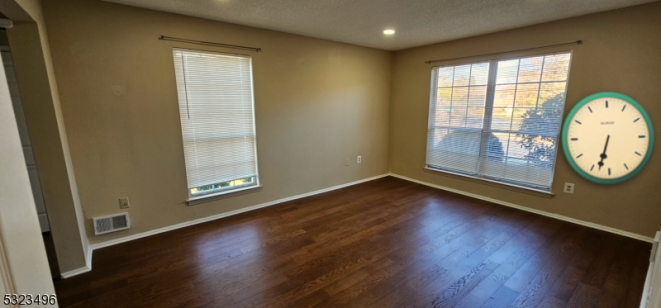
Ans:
**6:33**
